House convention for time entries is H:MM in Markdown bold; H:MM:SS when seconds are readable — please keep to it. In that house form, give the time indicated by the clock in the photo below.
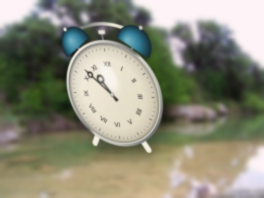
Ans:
**10:52**
